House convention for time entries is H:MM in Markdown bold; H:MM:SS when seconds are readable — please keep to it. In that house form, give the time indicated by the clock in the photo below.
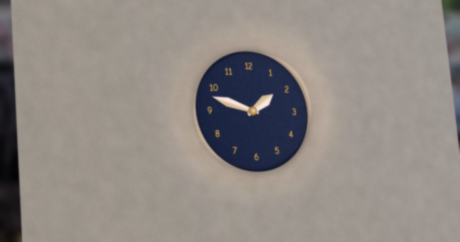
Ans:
**1:48**
